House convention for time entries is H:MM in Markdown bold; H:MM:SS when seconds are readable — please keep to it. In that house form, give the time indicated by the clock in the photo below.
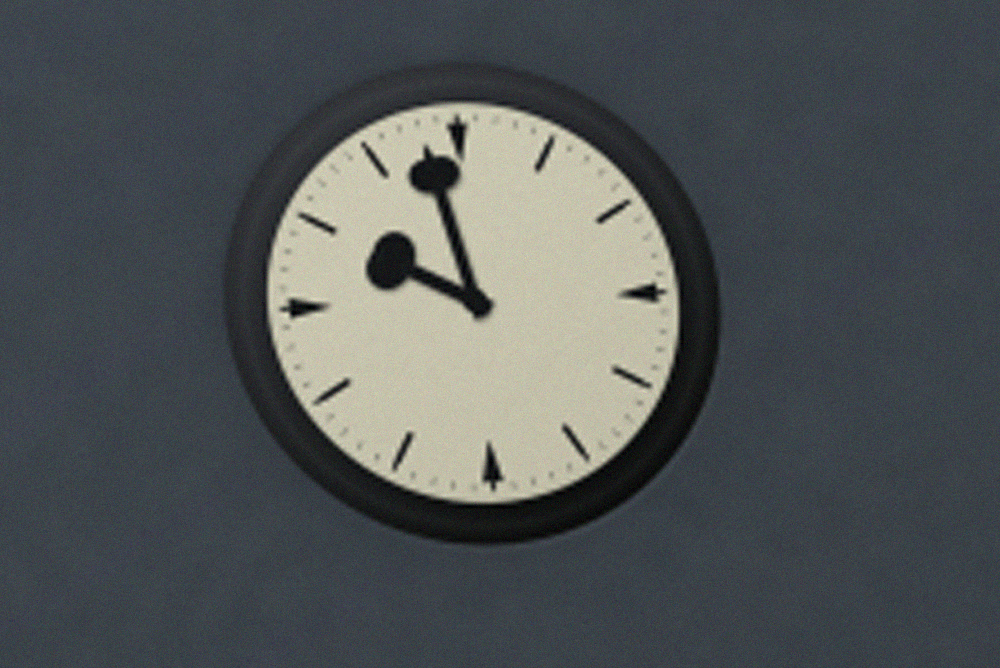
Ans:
**9:58**
